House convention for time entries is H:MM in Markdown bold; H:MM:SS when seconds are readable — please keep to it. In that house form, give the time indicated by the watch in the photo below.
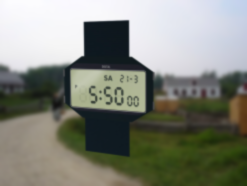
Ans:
**5:50:00**
